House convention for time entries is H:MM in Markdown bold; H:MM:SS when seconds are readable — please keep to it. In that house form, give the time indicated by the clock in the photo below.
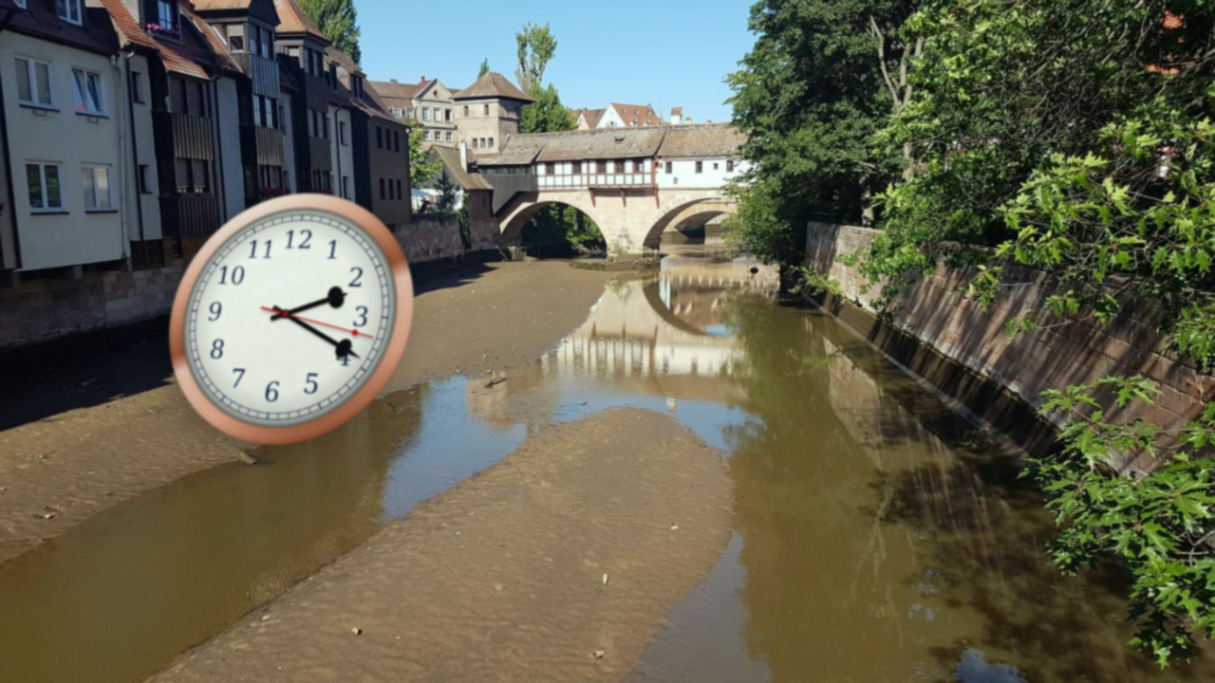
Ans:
**2:19:17**
